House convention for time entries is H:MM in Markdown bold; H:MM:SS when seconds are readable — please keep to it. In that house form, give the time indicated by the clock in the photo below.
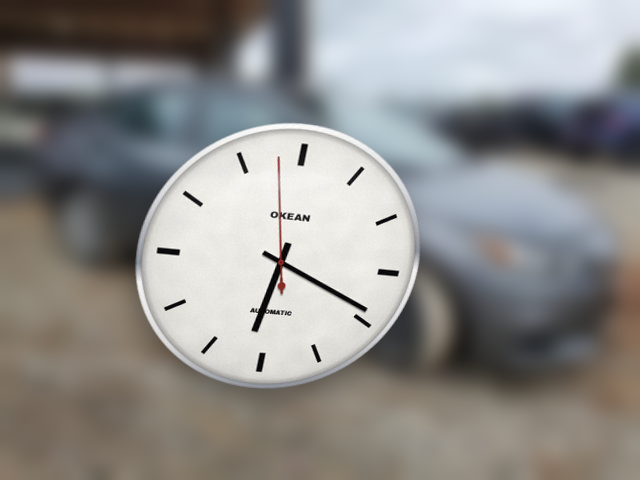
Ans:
**6:18:58**
